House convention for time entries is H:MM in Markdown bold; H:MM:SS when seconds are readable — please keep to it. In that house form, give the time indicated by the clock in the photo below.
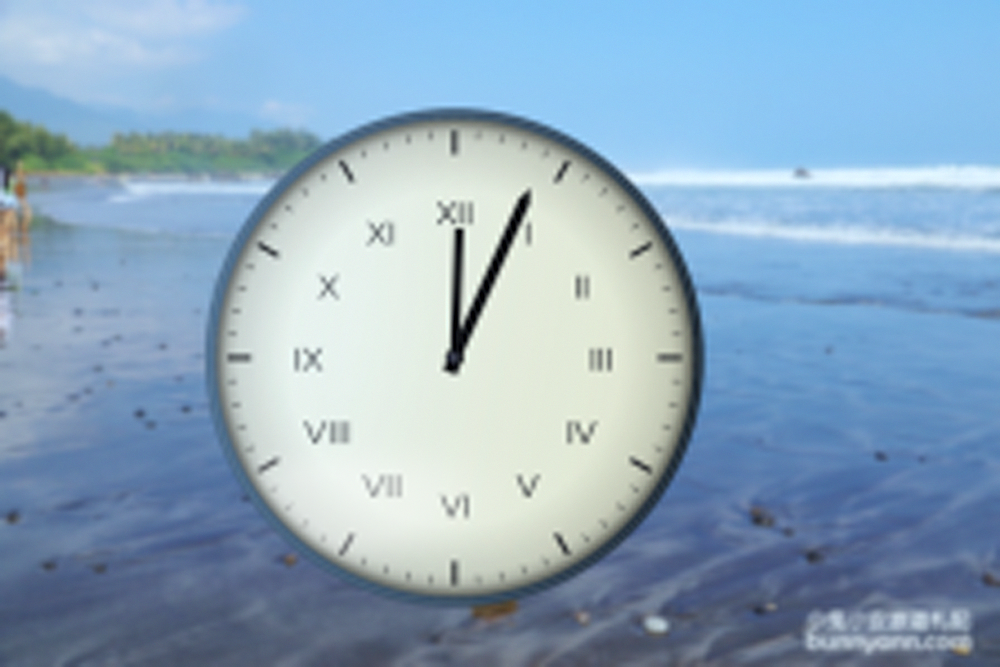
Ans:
**12:04**
